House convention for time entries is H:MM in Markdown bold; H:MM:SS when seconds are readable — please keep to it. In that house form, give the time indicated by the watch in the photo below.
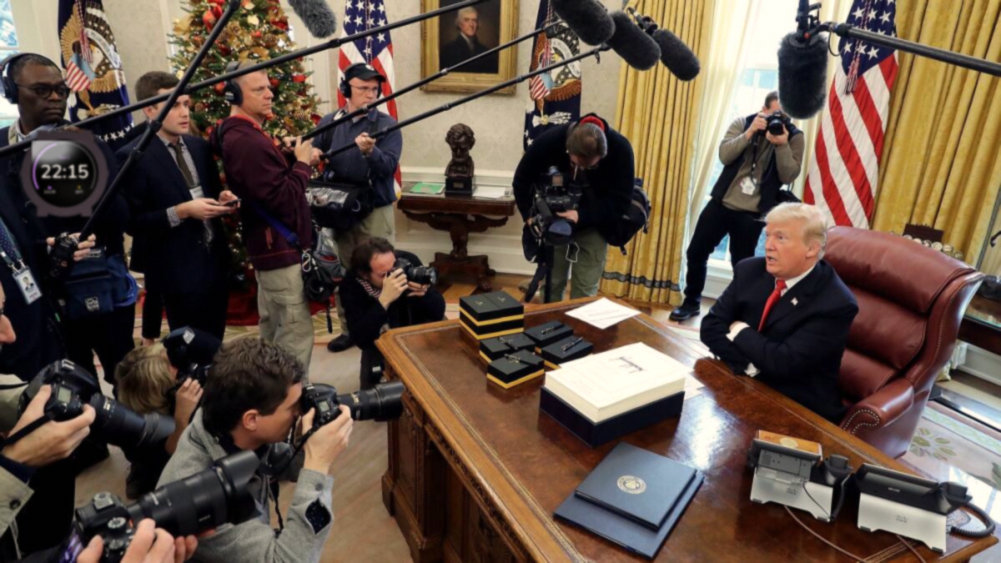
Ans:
**22:15**
